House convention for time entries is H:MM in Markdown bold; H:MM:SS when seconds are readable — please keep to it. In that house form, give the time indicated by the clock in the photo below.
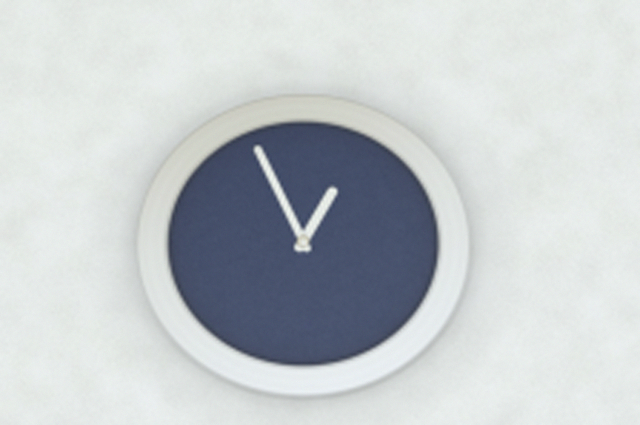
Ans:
**12:56**
